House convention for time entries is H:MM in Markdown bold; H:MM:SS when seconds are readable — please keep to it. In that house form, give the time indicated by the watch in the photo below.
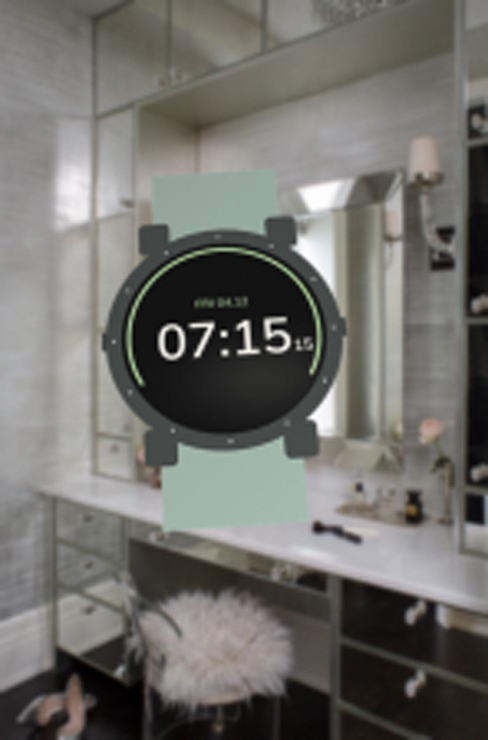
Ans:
**7:15**
